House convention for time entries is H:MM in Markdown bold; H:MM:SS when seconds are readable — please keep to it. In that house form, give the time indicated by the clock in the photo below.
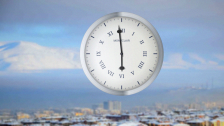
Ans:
**5:59**
